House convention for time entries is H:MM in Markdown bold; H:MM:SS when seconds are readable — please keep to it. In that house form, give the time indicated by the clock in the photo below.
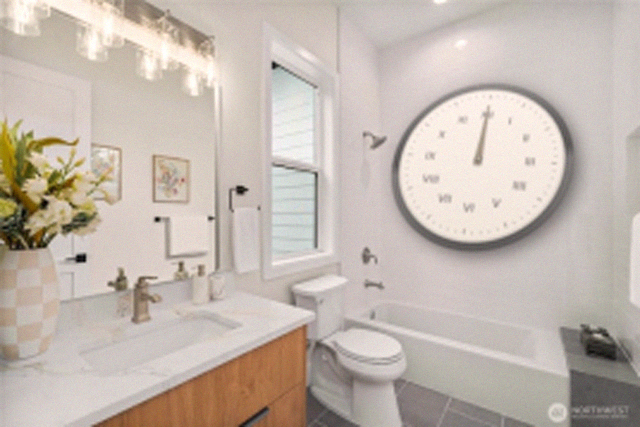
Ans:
**12:00**
